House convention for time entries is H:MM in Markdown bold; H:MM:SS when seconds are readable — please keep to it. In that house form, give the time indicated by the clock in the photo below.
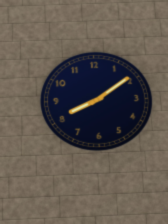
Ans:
**8:09**
